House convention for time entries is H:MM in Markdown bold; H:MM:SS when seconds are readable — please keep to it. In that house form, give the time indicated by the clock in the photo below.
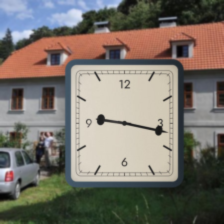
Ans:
**9:17**
